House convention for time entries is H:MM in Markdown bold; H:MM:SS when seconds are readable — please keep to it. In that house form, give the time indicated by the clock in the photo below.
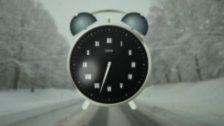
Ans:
**6:33**
